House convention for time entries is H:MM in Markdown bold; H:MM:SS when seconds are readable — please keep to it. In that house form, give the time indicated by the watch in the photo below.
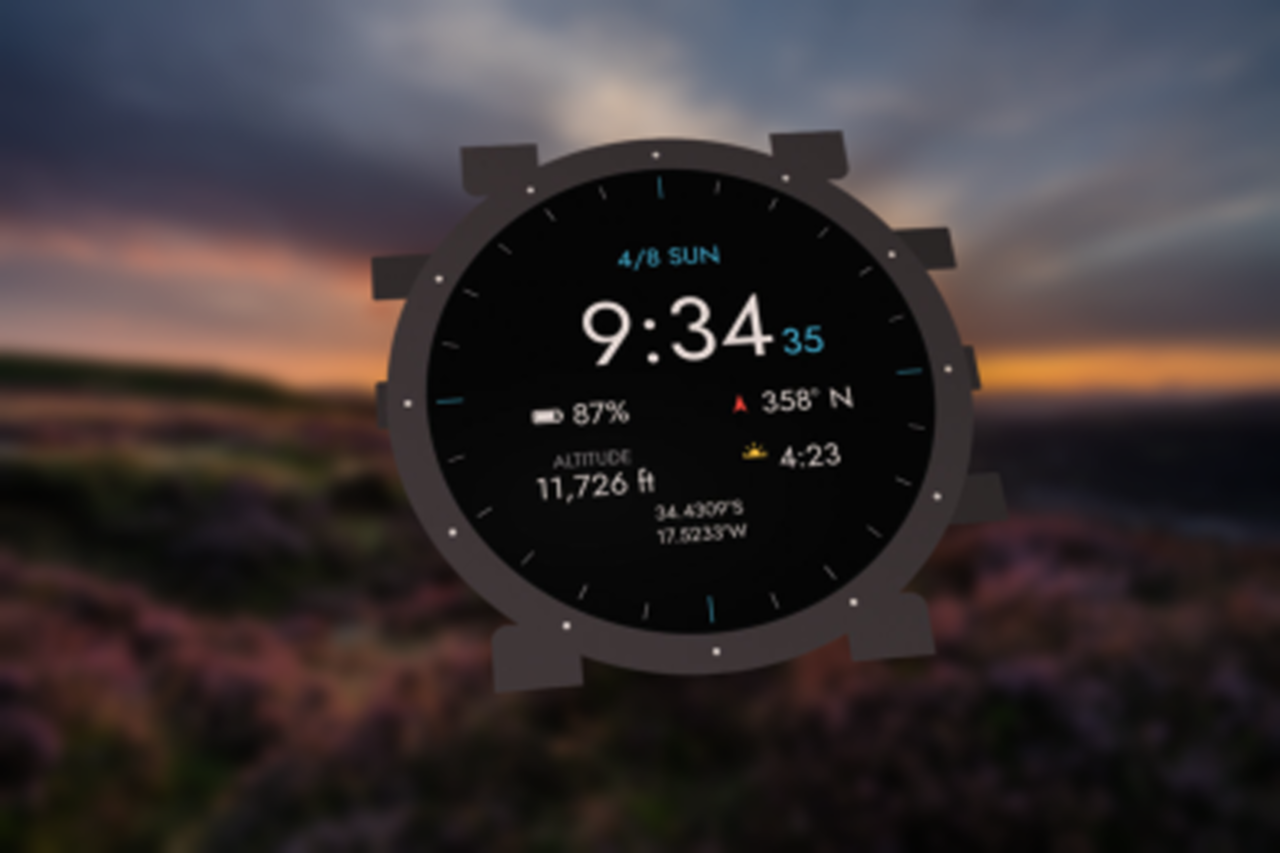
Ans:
**9:34:35**
